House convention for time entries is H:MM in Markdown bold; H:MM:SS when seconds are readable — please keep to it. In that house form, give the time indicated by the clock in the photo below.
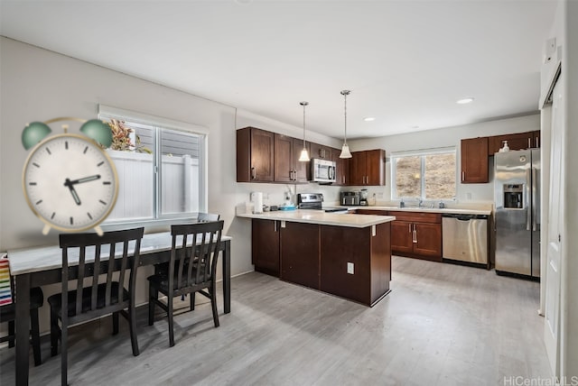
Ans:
**5:13**
